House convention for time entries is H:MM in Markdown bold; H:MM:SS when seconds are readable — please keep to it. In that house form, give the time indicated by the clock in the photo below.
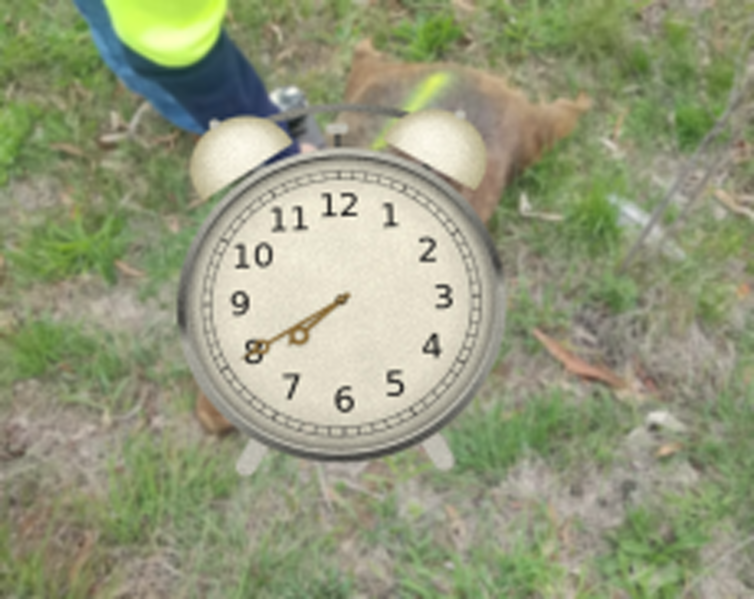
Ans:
**7:40**
